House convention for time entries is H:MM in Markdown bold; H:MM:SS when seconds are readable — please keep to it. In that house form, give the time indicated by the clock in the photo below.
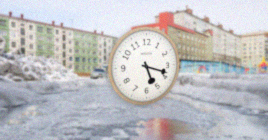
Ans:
**5:18**
